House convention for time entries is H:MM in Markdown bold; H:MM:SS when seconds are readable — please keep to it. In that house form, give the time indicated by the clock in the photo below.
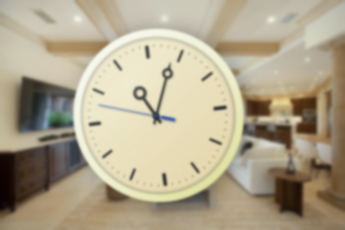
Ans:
**11:03:48**
